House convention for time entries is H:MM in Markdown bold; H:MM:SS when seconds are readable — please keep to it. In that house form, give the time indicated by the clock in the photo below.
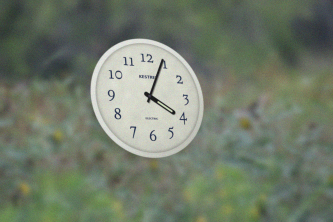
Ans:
**4:04**
